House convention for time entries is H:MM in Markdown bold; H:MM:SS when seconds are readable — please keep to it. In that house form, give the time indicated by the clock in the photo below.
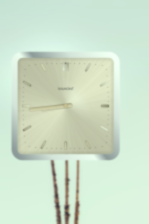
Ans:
**8:44**
